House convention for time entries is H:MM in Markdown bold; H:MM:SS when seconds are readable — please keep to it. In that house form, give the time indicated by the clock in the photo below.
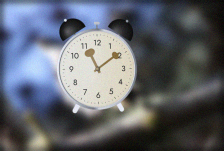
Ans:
**11:09**
